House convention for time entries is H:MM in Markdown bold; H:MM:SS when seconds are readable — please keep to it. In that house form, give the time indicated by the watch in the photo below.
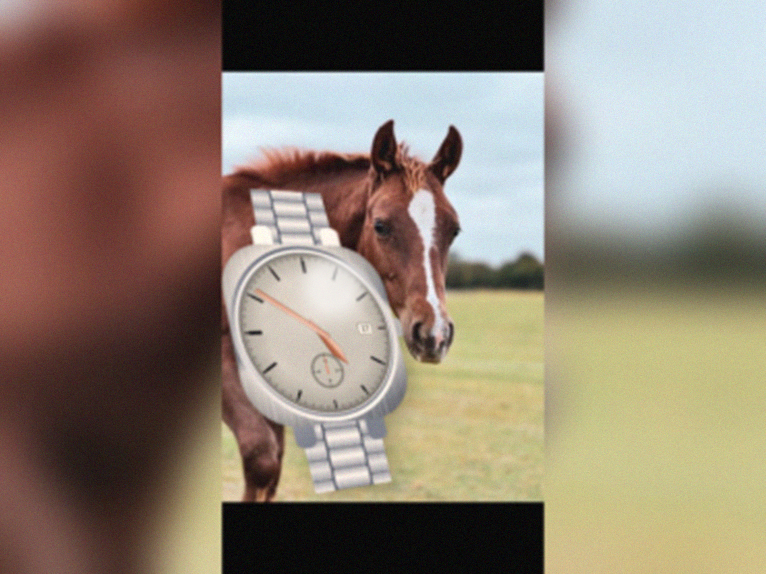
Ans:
**4:51**
